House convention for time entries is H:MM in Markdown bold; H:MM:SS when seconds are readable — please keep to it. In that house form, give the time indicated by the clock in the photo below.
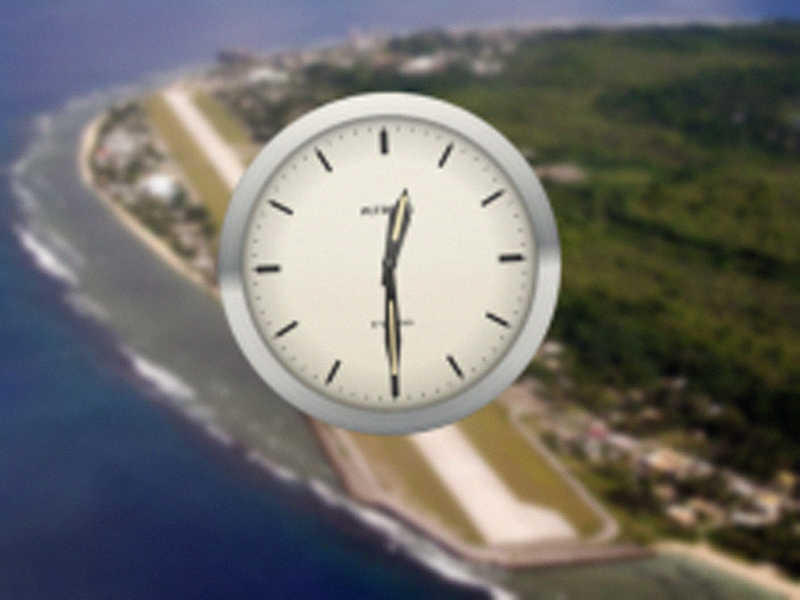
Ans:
**12:30**
